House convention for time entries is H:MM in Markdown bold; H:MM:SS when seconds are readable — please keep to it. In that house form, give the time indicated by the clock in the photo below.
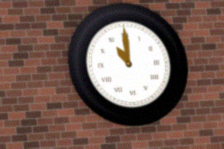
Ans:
**11:00**
